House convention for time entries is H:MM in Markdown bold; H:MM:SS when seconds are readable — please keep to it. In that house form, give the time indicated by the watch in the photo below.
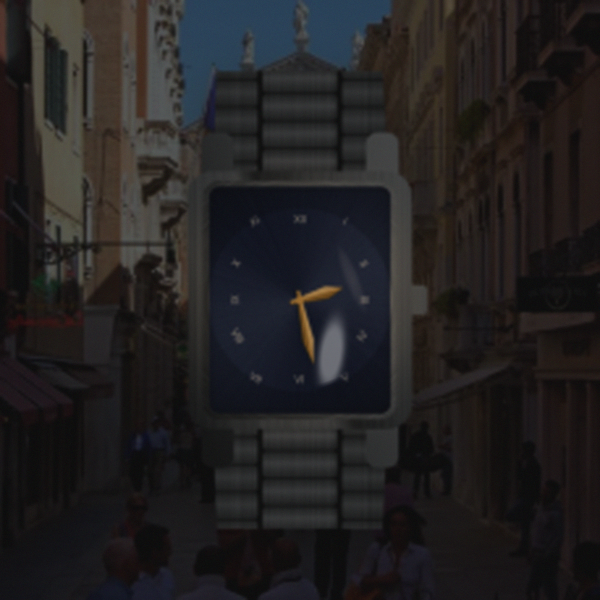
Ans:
**2:28**
